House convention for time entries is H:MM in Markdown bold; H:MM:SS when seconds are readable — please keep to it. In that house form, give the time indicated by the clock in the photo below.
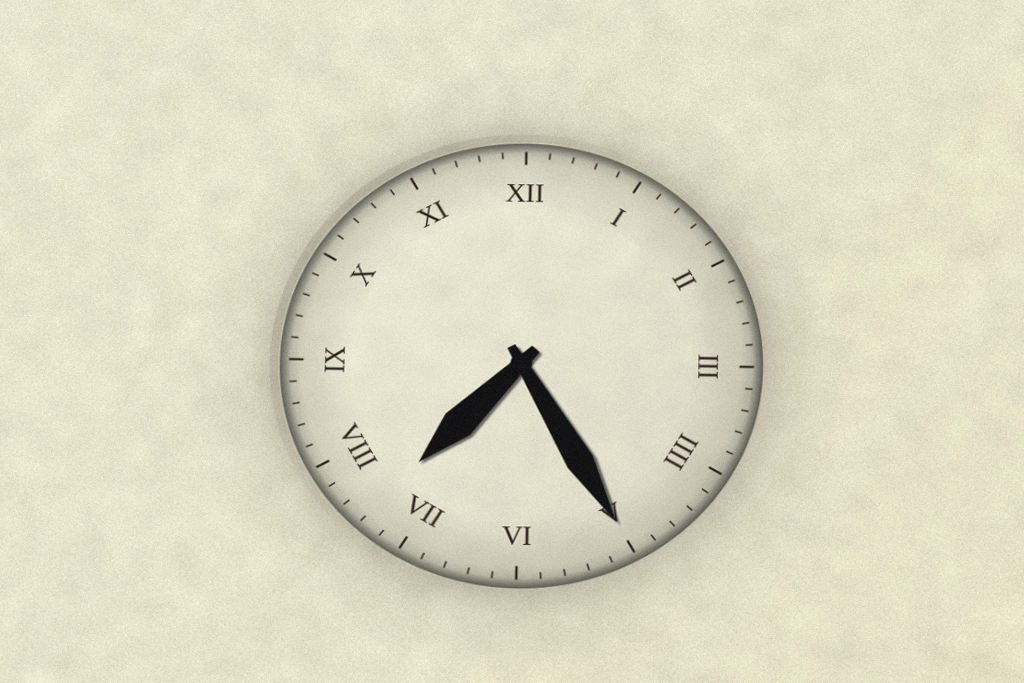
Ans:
**7:25**
